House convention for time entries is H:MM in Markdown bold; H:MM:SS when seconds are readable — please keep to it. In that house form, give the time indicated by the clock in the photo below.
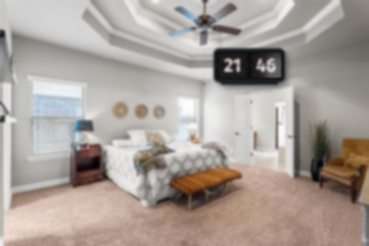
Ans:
**21:46**
